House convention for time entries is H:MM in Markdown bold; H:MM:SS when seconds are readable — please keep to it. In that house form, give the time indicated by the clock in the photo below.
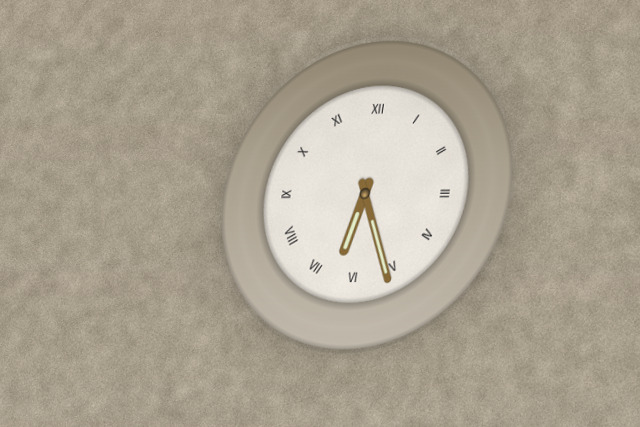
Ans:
**6:26**
